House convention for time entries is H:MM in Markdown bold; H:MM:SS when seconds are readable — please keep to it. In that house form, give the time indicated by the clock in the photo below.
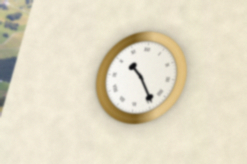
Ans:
**10:24**
